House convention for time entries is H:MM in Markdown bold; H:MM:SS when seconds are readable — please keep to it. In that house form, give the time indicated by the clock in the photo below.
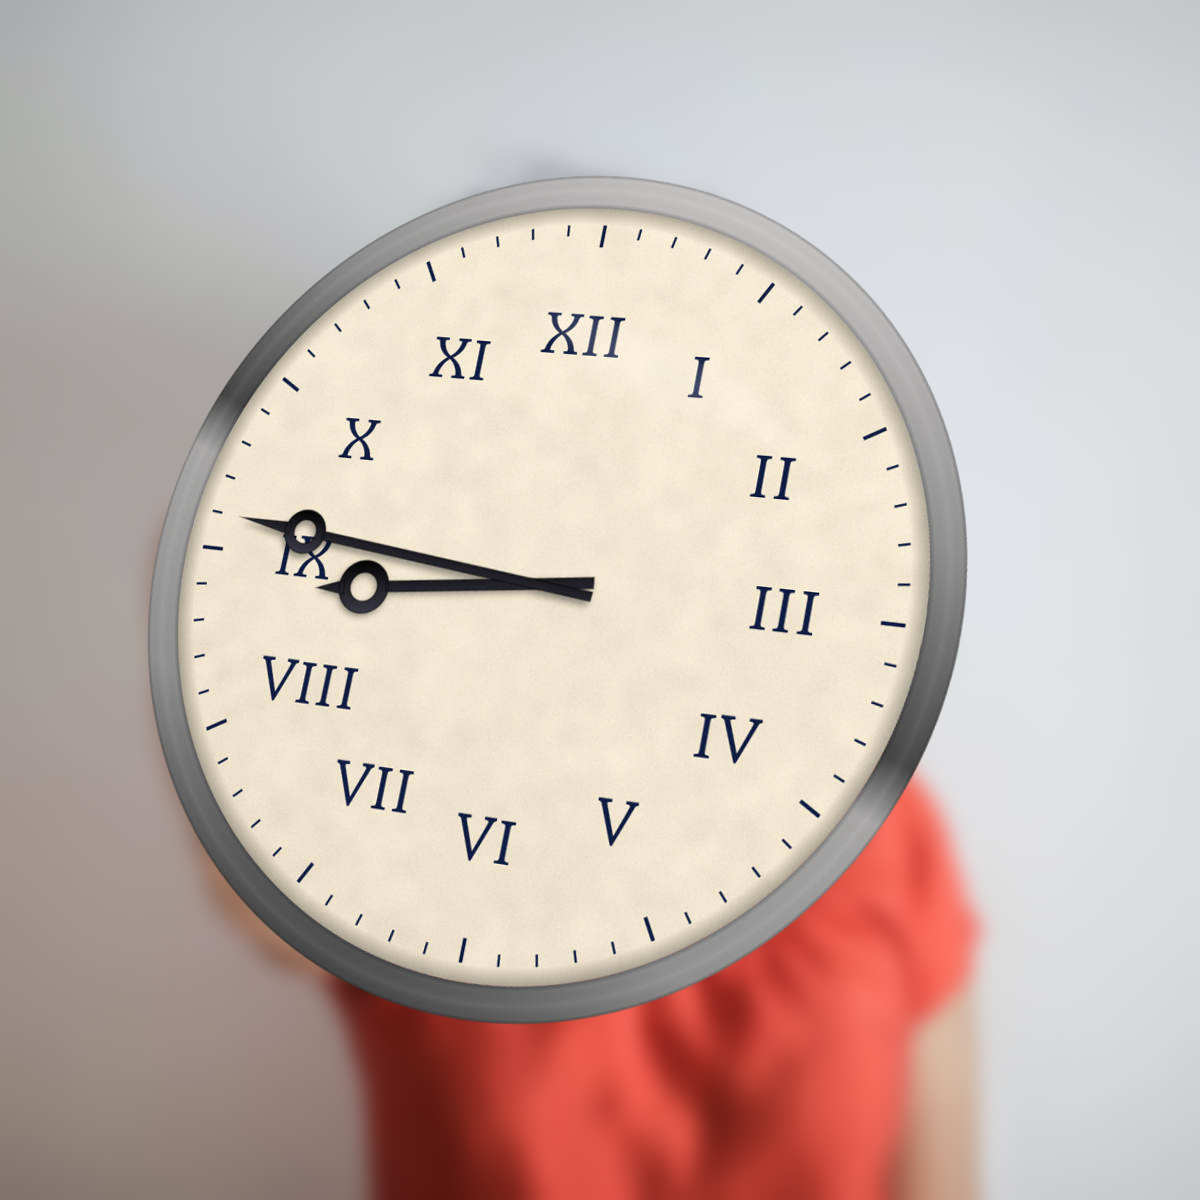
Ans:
**8:46**
